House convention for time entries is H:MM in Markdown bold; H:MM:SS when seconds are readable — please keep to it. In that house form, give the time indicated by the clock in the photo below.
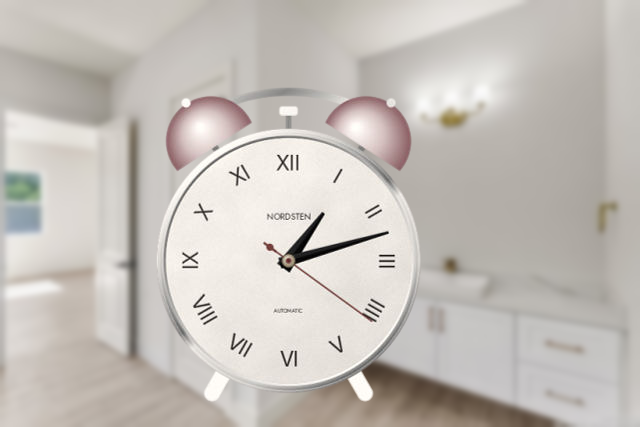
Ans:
**1:12:21**
